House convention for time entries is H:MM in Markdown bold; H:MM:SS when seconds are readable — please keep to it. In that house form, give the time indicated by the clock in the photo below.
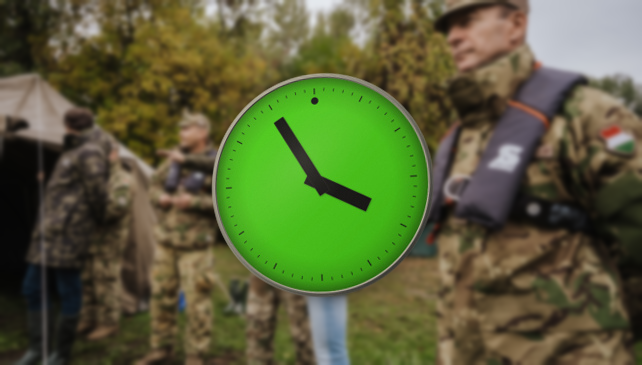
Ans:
**3:55**
